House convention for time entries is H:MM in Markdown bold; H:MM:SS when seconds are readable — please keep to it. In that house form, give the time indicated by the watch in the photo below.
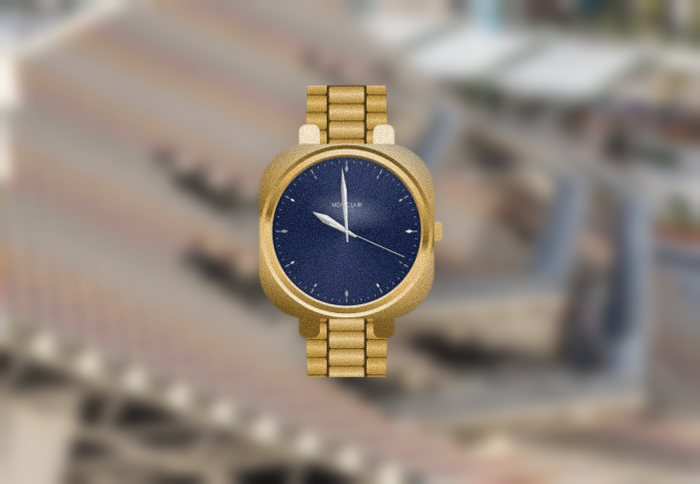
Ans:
**9:59:19**
